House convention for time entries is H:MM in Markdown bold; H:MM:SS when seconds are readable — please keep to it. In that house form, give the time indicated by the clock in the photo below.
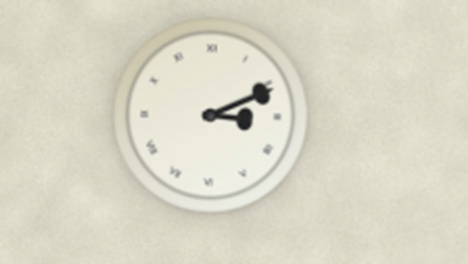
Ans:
**3:11**
